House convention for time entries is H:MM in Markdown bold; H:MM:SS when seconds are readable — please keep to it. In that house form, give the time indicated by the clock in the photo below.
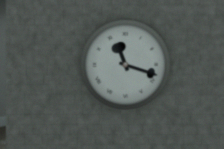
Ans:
**11:18**
